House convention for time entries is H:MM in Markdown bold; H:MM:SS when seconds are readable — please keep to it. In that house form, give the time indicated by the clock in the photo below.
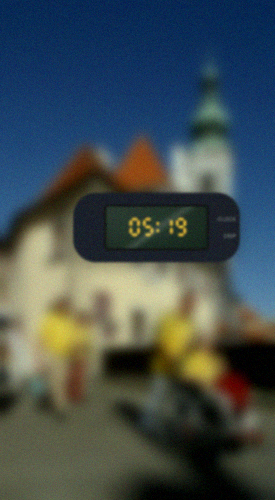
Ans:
**5:19**
